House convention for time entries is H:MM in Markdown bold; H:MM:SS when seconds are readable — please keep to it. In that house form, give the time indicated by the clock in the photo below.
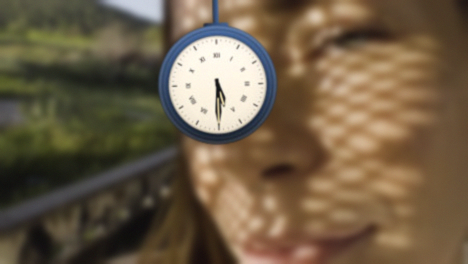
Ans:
**5:30**
